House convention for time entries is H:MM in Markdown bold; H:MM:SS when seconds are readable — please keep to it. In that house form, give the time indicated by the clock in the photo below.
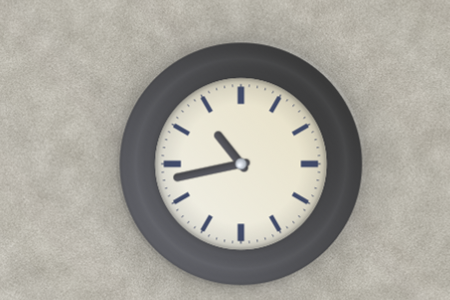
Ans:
**10:43**
